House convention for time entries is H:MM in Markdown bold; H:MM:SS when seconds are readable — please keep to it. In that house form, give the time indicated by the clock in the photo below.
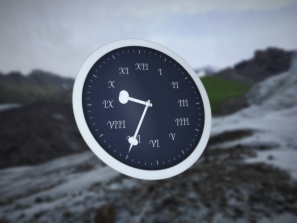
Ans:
**9:35**
